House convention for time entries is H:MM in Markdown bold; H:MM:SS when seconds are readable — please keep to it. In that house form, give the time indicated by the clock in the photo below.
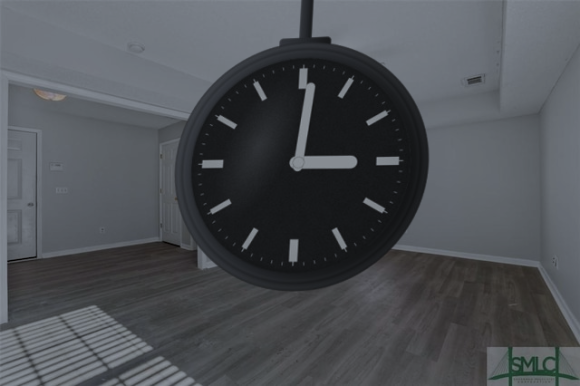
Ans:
**3:01**
